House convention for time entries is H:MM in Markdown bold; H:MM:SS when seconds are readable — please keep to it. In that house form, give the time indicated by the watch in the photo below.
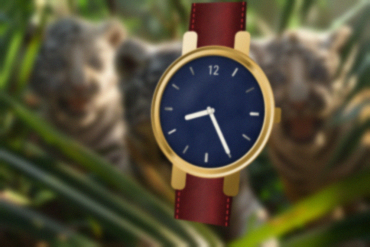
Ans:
**8:25**
